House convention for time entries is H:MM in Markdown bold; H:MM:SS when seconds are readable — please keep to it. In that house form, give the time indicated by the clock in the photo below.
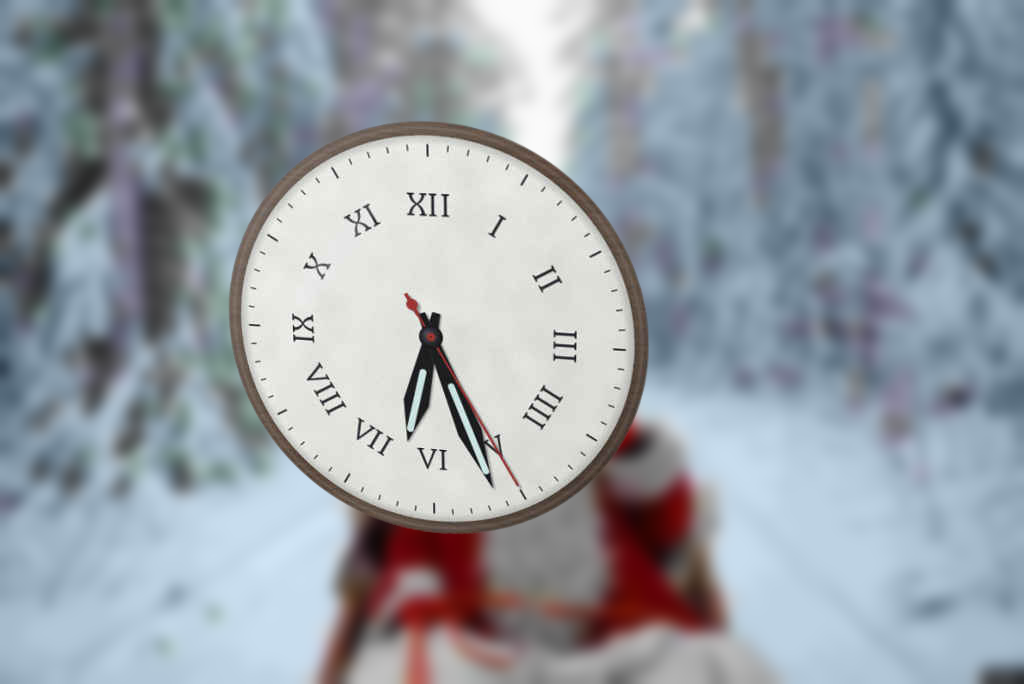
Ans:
**6:26:25**
